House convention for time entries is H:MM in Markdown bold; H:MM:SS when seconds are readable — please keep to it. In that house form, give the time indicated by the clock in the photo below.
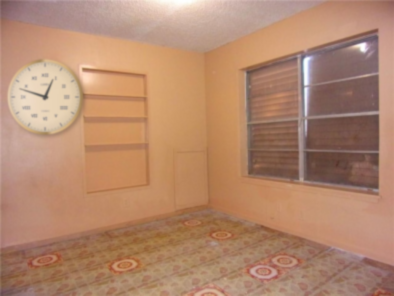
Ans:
**12:48**
